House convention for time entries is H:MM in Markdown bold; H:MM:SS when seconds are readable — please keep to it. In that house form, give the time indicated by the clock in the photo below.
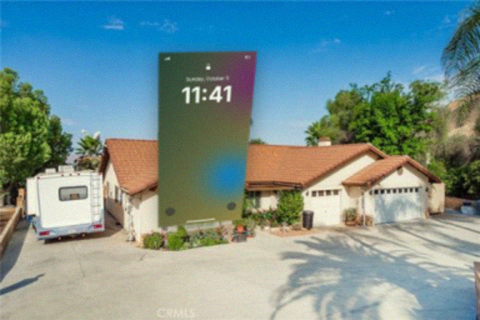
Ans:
**11:41**
